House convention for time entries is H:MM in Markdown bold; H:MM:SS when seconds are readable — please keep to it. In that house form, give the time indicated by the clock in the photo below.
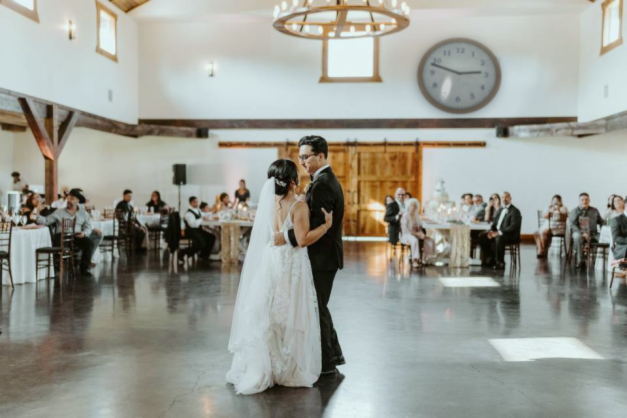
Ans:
**2:48**
